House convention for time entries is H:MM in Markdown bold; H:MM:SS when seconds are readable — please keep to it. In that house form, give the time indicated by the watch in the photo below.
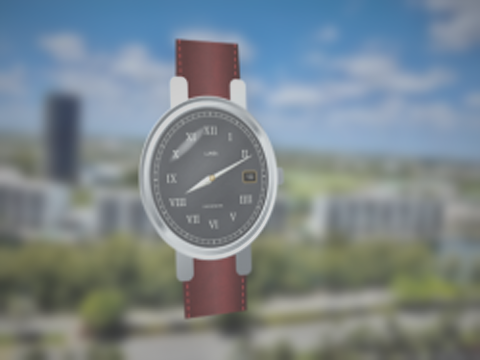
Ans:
**8:11**
